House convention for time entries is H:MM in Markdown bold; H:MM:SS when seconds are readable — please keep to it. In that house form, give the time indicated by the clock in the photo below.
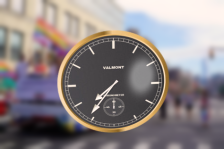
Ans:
**7:36**
